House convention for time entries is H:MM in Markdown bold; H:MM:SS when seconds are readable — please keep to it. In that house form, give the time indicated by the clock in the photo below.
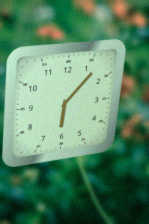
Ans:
**6:07**
